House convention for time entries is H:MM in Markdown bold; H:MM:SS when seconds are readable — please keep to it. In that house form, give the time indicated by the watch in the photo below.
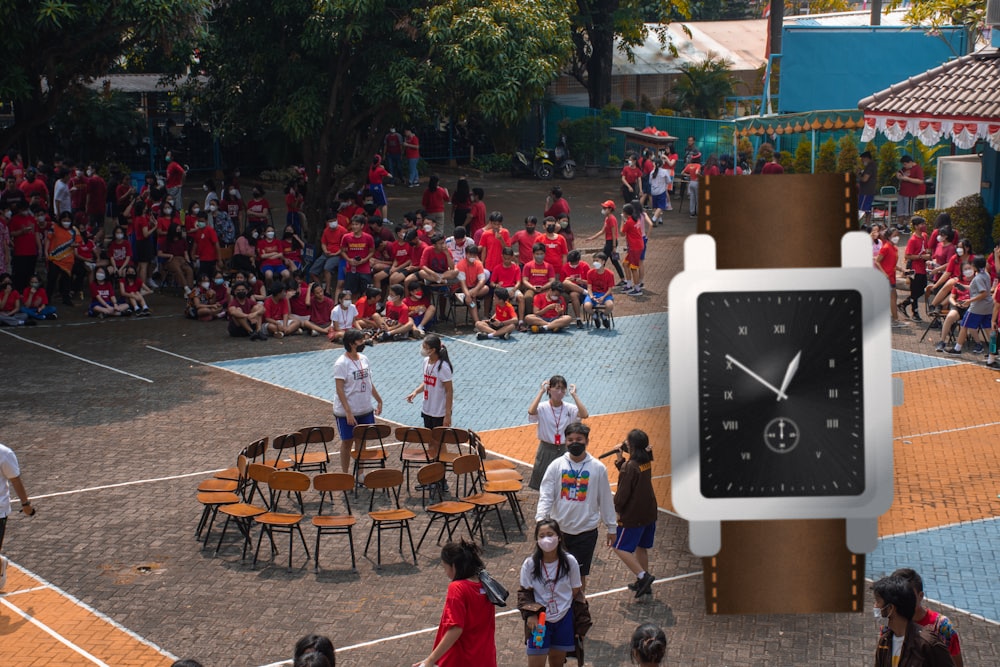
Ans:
**12:51**
